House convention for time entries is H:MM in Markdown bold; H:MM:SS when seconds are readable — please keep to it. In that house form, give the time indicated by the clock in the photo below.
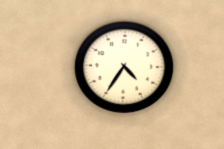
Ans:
**4:35**
